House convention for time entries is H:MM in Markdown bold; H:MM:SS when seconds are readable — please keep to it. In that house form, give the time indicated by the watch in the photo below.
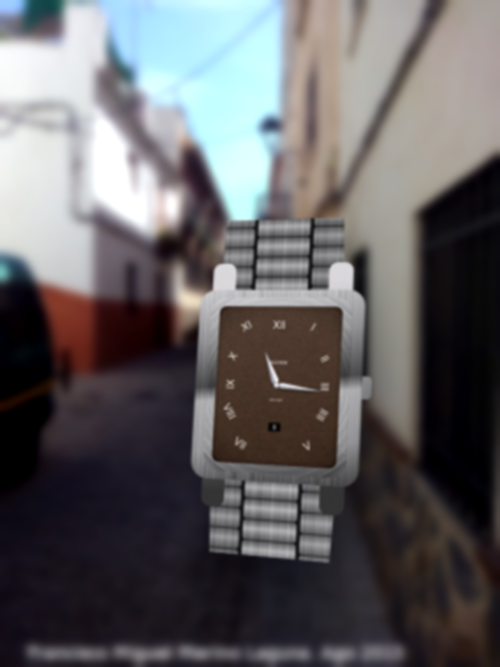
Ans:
**11:16**
